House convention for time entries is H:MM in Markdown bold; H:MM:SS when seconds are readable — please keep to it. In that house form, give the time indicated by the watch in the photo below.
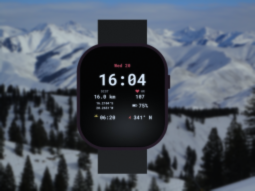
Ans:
**16:04**
